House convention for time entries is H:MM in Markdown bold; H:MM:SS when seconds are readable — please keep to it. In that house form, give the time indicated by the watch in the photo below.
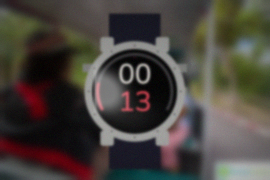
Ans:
**0:13**
